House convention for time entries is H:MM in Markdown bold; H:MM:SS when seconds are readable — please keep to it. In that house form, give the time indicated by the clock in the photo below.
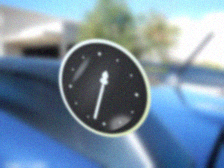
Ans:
**12:33**
